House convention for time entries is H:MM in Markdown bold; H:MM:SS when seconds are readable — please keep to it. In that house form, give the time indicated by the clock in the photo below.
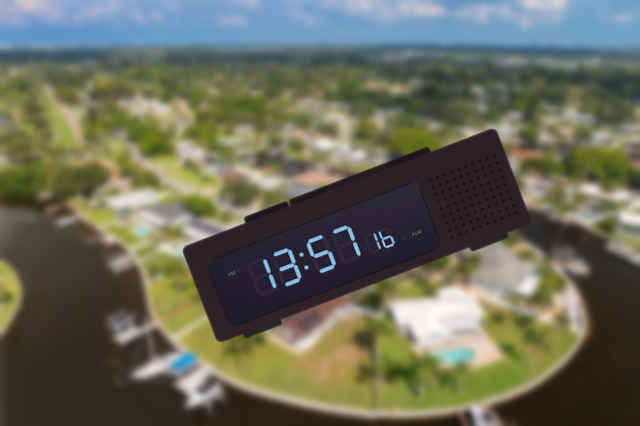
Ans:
**13:57:16**
